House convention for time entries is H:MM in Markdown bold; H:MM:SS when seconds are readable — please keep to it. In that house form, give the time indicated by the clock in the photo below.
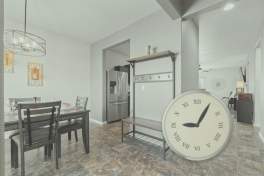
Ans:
**9:05**
